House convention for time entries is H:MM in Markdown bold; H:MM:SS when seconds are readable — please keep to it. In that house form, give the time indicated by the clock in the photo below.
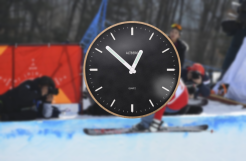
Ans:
**12:52**
